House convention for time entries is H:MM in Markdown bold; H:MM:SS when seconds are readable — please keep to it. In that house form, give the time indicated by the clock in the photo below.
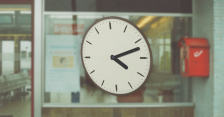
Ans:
**4:12**
